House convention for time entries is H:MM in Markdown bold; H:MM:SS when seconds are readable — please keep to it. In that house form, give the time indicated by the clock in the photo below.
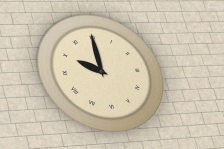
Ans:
**10:00**
